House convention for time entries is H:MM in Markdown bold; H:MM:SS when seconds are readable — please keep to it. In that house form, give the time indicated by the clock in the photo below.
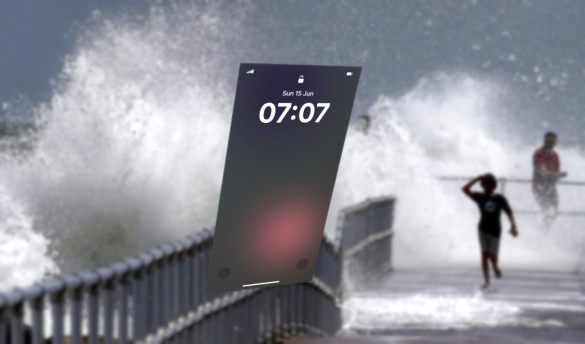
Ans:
**7:07**
